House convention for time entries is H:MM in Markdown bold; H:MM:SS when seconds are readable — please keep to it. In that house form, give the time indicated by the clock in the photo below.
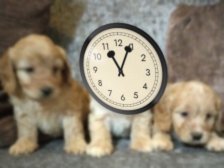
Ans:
**11:04**
